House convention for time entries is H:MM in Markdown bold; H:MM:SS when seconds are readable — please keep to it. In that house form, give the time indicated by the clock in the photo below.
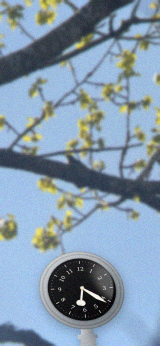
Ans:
**6:21**
